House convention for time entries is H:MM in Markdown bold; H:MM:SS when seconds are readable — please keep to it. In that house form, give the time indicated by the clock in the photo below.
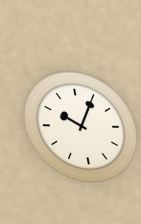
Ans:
**10:05**
